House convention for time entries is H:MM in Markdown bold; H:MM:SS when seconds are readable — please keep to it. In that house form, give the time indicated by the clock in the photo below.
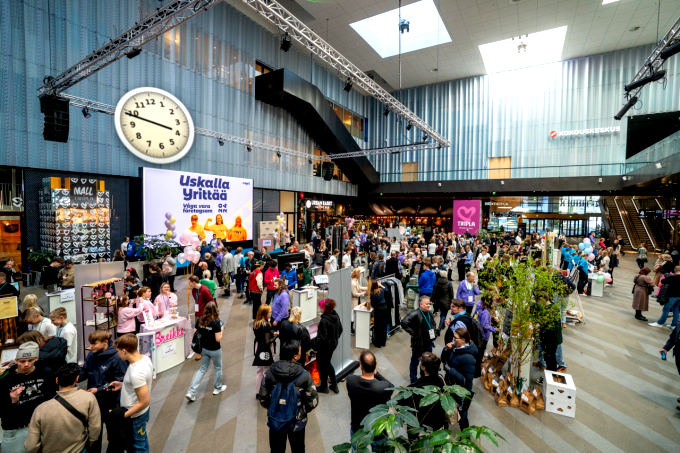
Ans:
**3:49**
